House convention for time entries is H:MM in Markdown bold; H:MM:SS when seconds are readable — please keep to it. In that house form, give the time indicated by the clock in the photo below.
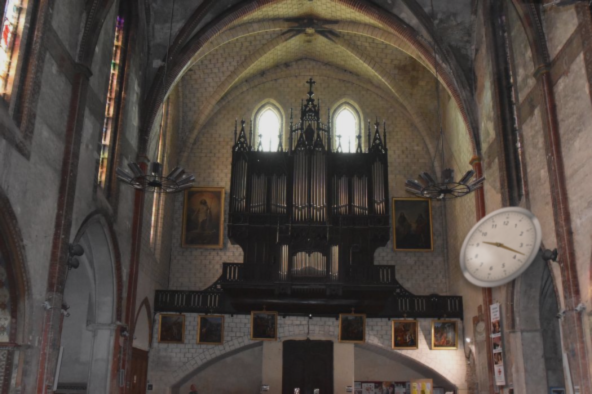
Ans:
**9:18**
